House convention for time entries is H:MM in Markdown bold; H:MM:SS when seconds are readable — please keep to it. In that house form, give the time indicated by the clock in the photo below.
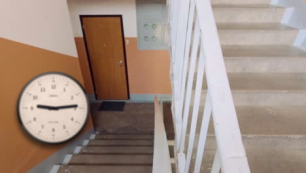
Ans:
**9:14**
